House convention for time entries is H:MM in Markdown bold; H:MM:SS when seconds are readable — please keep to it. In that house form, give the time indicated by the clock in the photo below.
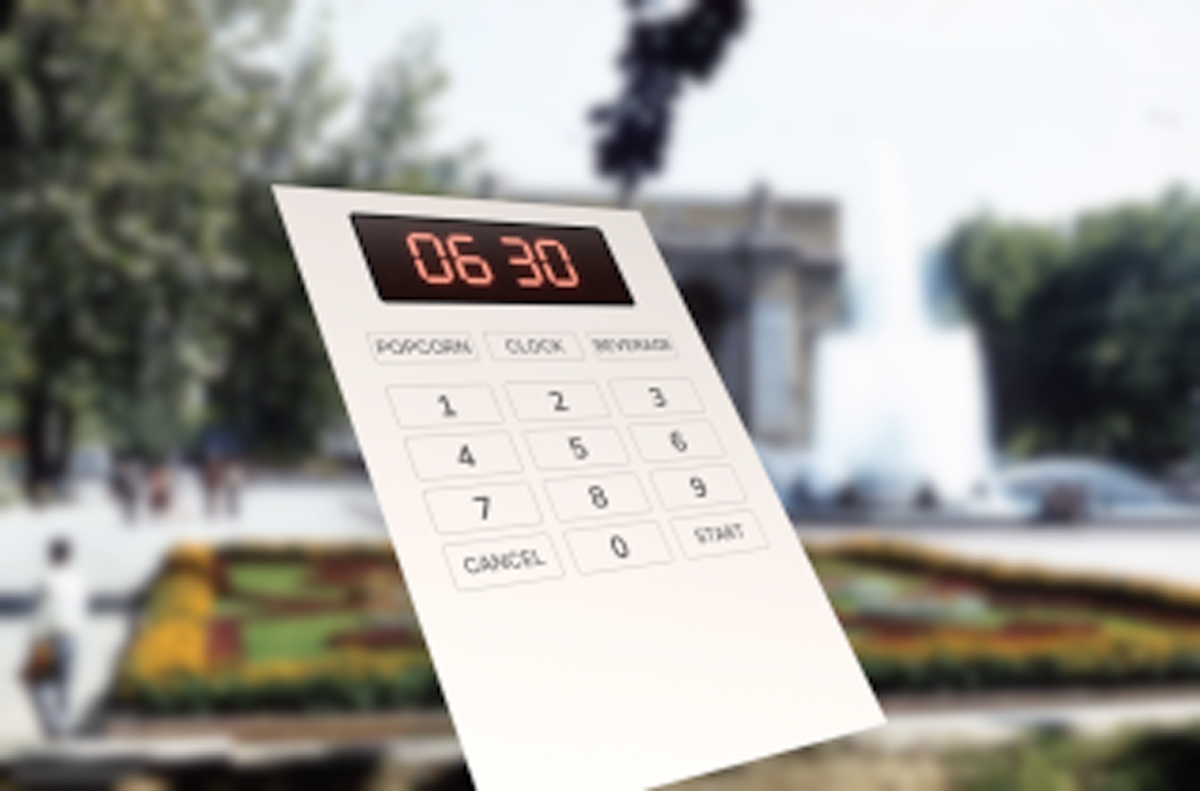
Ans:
**6:30**
